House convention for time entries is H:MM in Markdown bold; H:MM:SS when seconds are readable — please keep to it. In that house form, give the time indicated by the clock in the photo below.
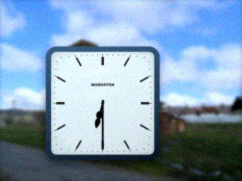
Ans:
**6:30**
